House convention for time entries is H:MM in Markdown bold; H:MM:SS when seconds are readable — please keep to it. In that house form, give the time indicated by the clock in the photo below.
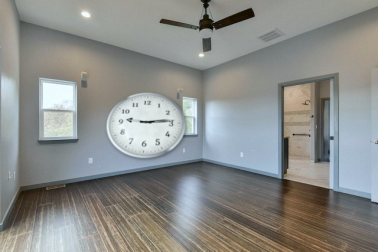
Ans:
**9:14**
